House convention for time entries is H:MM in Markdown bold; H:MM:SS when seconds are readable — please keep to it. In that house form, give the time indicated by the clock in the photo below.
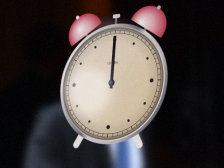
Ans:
**12:00**
